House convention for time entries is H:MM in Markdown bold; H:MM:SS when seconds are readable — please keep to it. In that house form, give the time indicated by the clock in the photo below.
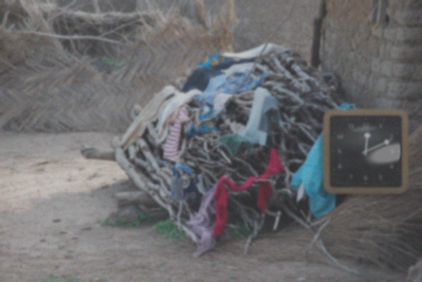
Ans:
**12:11**
